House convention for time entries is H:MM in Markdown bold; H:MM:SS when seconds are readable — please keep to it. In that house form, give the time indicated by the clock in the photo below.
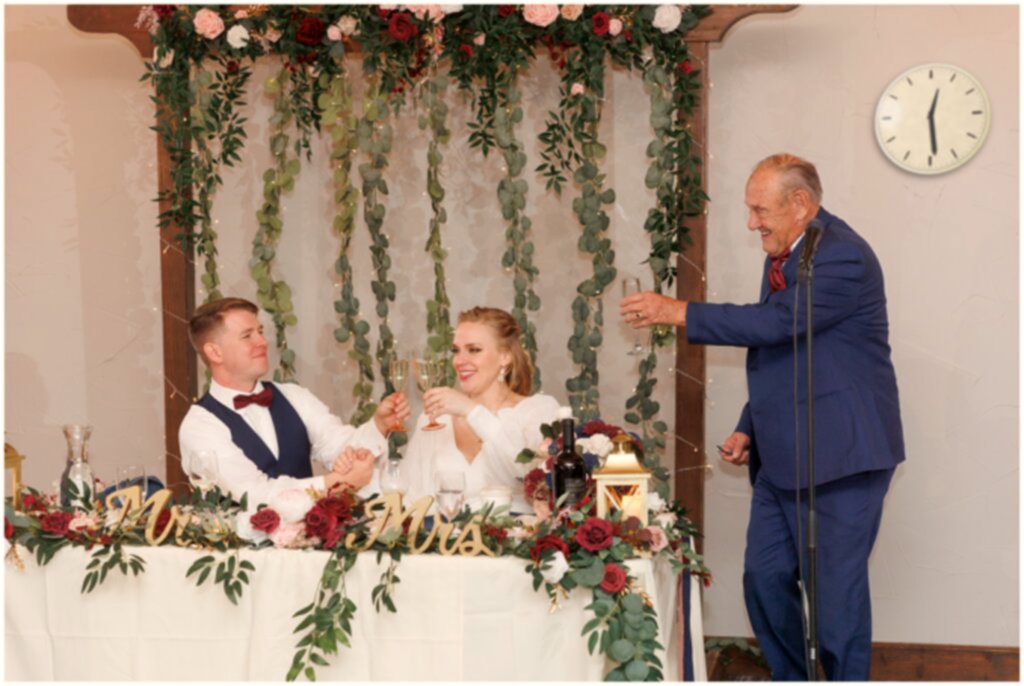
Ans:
**12:29**
